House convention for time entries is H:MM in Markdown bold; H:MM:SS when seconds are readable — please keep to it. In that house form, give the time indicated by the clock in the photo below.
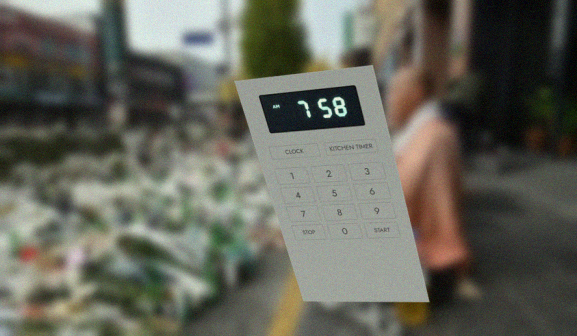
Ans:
**7:58**
